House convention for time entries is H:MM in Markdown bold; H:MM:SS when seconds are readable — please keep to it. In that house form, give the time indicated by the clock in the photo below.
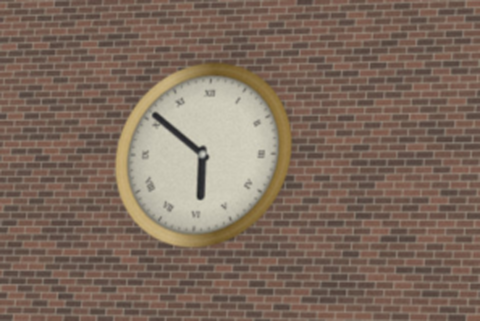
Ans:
**5:51**
